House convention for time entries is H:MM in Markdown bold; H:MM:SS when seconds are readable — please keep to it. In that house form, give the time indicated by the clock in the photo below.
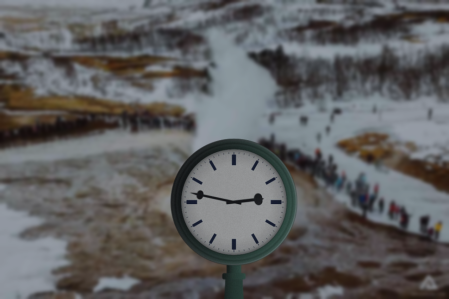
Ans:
**2:47**
